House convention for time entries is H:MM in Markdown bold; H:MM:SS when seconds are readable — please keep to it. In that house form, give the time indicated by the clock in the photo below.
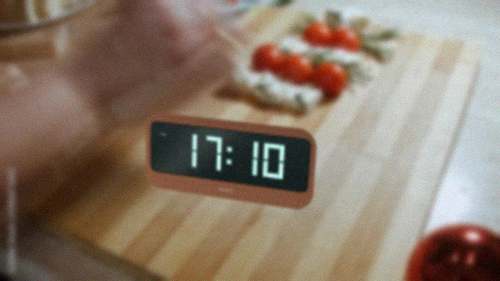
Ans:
**17:10**
